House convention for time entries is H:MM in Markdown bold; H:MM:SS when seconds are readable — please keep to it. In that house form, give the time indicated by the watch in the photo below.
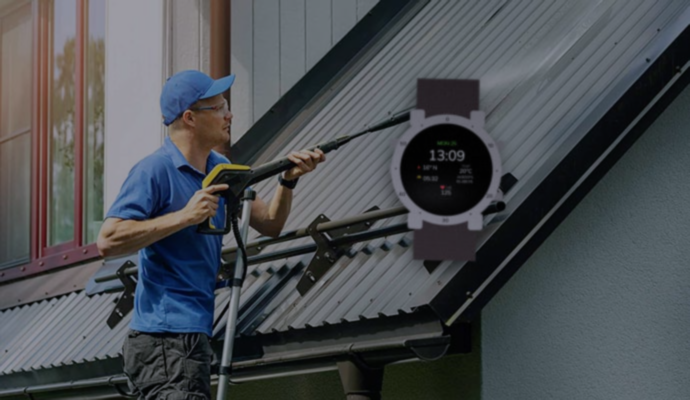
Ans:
**13:09**
